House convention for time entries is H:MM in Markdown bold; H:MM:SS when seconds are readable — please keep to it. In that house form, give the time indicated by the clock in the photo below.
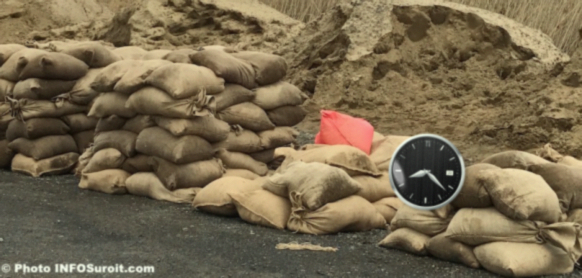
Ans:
**8:22**
